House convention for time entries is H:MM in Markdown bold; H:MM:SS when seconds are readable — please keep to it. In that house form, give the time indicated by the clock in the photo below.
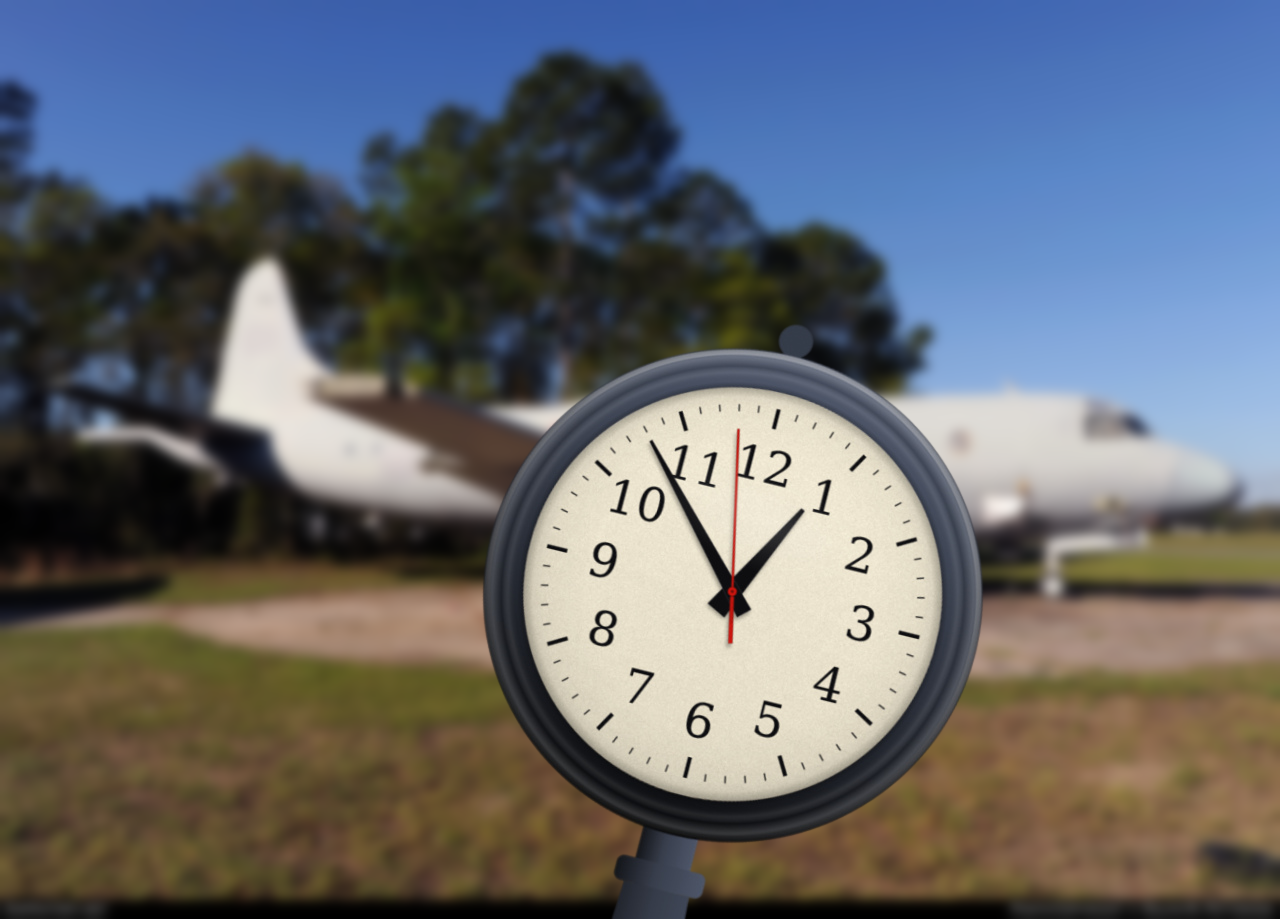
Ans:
**12:52:58**
